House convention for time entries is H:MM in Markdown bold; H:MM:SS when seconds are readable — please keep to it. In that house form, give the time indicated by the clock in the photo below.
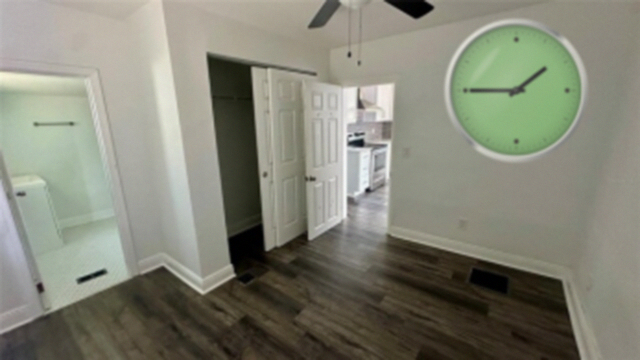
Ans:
**1:45**
